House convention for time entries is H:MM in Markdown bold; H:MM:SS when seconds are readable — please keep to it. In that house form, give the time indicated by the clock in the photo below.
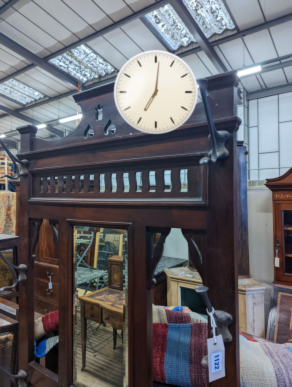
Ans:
**7:01**
